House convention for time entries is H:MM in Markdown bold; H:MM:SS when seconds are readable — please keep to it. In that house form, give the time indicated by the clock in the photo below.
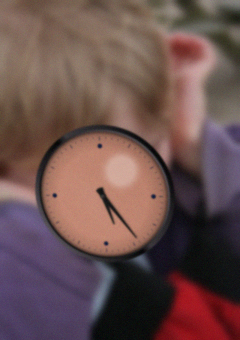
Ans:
**5:24**
